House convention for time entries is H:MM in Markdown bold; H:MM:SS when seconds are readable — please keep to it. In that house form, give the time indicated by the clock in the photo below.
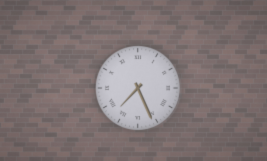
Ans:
**7:26**
